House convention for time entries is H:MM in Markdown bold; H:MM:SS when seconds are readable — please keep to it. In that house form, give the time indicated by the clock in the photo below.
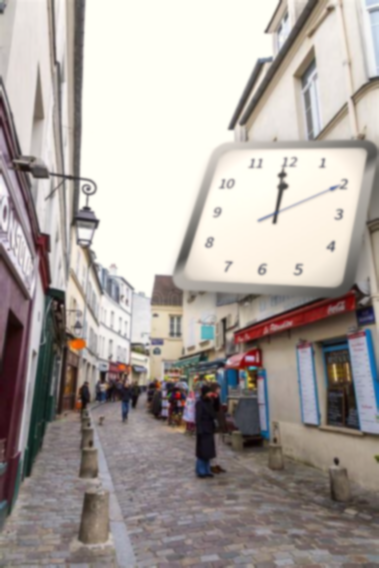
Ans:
**11:59:10**
